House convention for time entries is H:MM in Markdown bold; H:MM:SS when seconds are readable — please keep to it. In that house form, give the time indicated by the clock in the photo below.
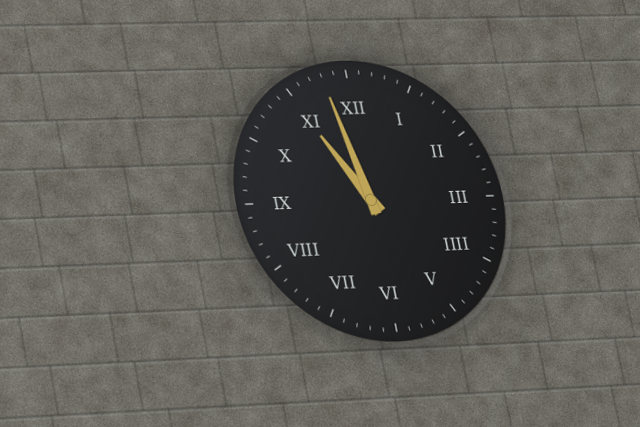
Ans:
**10:58**
